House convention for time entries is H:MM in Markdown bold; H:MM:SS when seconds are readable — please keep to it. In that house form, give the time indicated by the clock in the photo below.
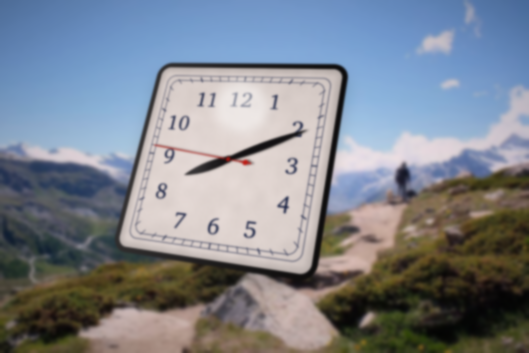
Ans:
**8:10:46**
